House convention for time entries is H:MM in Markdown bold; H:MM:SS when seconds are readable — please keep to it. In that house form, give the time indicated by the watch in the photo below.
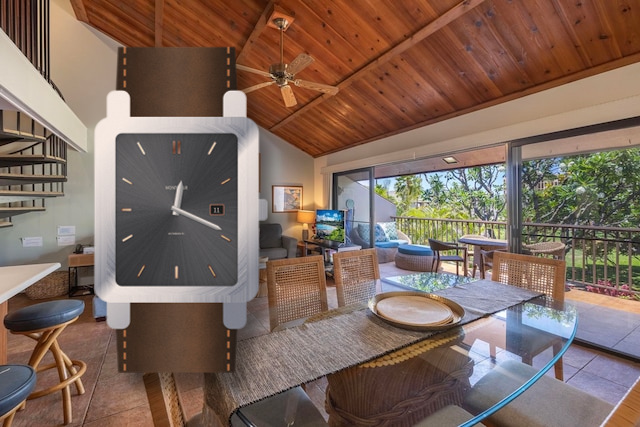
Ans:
**12:19**
